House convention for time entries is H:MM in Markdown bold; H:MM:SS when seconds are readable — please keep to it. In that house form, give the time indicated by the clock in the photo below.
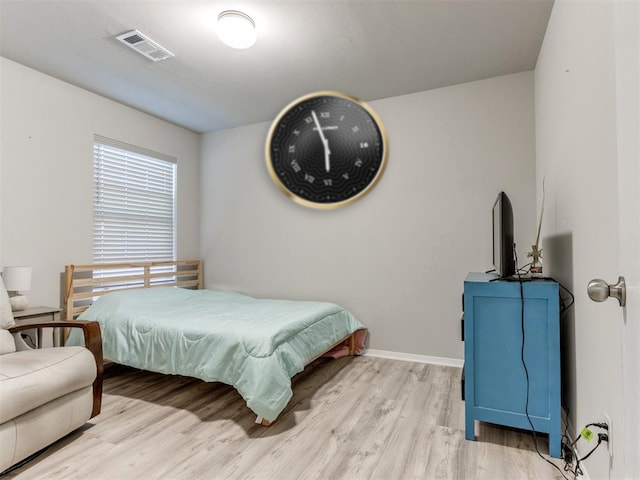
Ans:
**5:57**
